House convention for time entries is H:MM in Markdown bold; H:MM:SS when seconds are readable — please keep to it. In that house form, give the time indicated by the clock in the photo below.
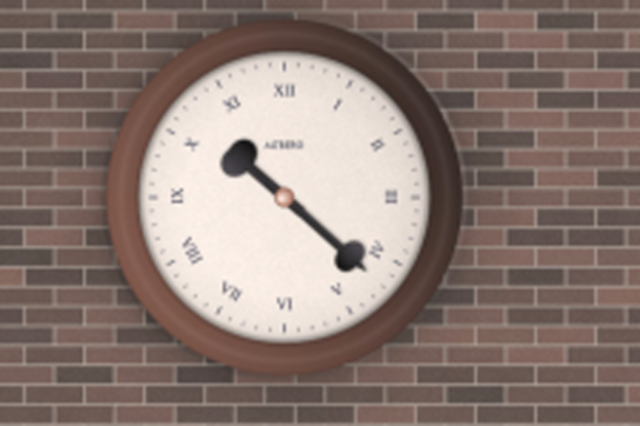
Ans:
**10:22**
